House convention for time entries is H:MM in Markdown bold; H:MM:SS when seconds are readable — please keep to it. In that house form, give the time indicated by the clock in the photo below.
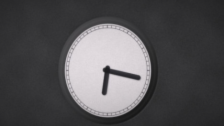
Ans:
**6:17**
